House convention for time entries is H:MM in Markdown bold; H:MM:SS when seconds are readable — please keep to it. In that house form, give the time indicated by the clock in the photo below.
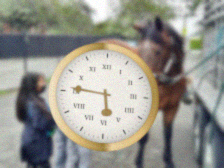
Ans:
**5:46**
